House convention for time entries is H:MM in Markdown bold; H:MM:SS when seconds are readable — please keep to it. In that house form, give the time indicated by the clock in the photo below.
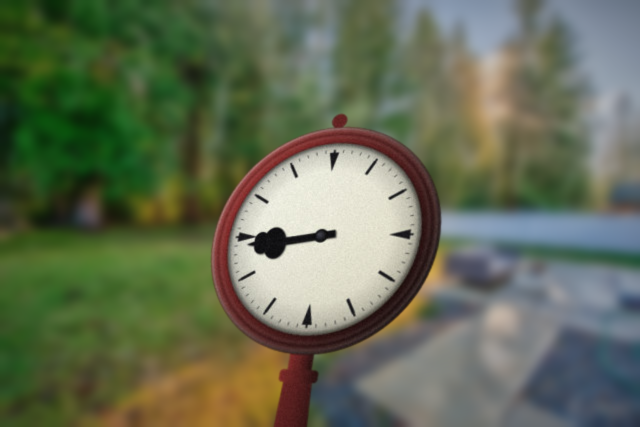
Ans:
**8:44**
